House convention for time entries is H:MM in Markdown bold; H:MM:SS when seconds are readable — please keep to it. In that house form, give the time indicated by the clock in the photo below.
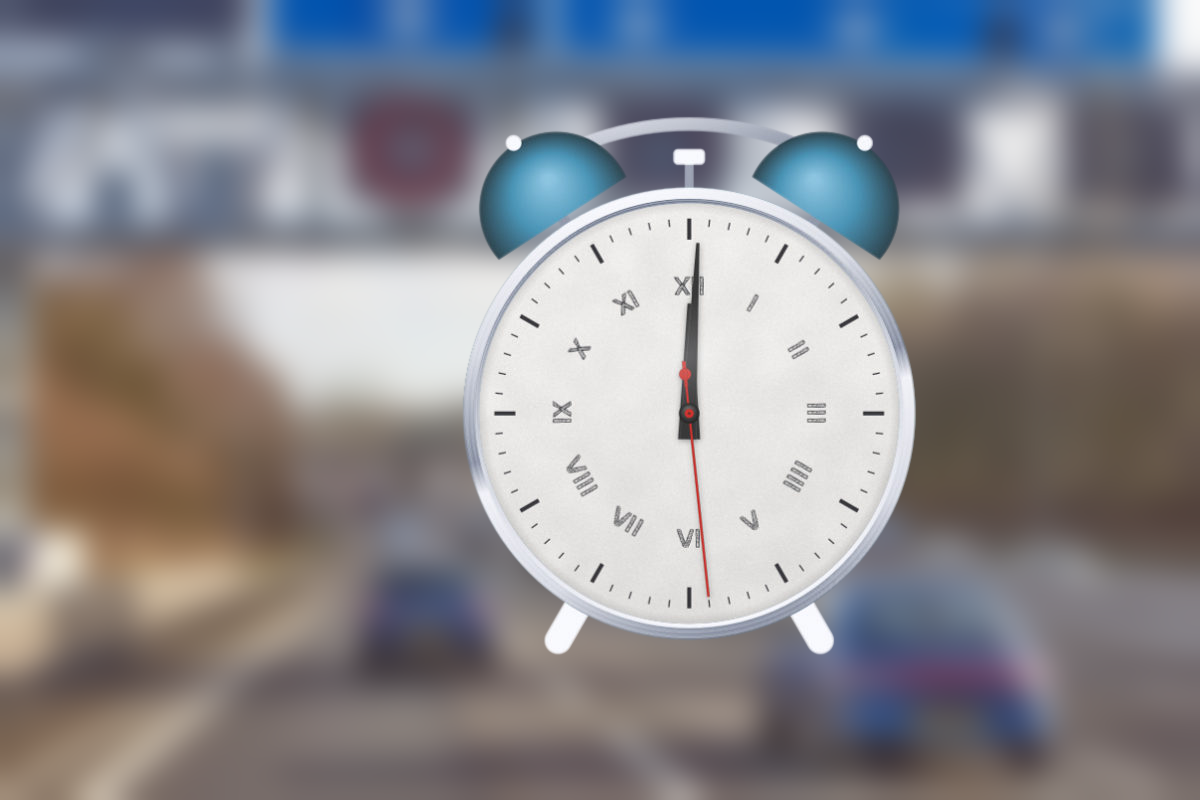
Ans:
**12:00:29**
